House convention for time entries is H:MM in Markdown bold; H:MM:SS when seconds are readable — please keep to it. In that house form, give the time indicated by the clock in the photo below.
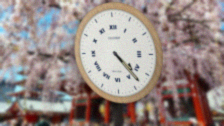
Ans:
**4:23**
